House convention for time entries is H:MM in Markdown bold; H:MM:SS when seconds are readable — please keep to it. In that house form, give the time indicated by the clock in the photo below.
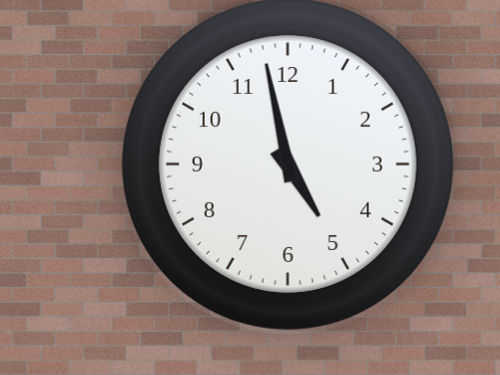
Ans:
**4:58**
